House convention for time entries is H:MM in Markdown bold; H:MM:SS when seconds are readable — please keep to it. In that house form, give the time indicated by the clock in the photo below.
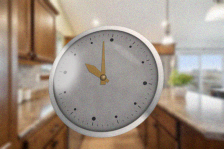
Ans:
**9:58**
